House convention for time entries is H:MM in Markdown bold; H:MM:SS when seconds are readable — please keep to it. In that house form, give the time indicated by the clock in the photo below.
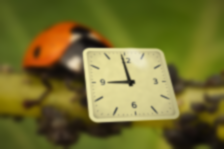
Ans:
**8:59**
